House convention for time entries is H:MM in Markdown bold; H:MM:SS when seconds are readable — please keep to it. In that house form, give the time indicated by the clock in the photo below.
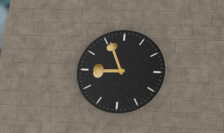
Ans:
**8:56**
